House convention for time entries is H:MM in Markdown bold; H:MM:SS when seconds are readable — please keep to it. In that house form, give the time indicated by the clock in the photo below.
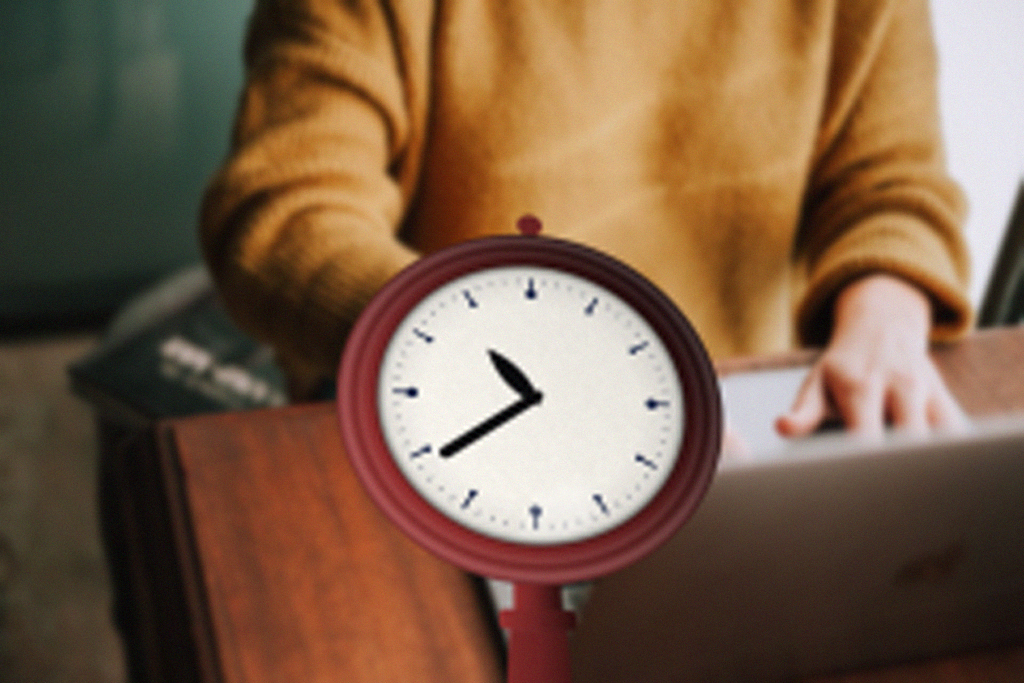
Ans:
**10:39**
